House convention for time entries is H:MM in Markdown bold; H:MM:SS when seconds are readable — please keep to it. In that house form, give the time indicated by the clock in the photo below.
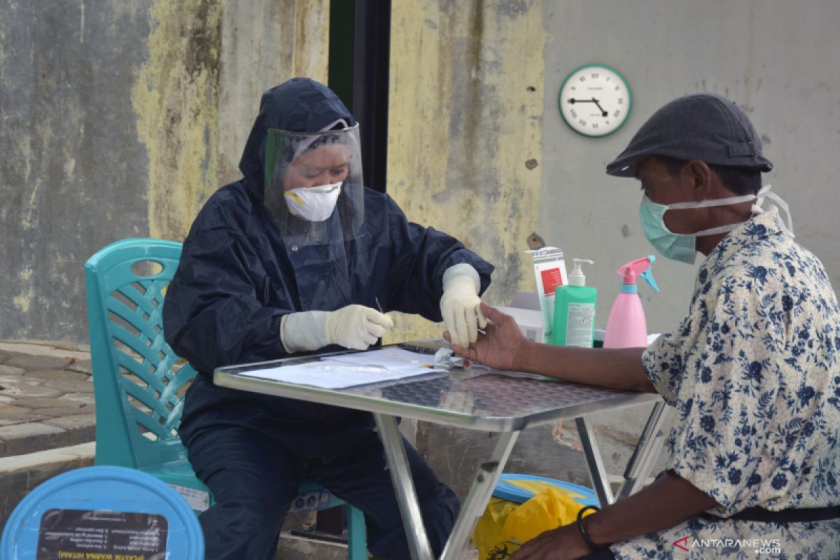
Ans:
**4:45**
